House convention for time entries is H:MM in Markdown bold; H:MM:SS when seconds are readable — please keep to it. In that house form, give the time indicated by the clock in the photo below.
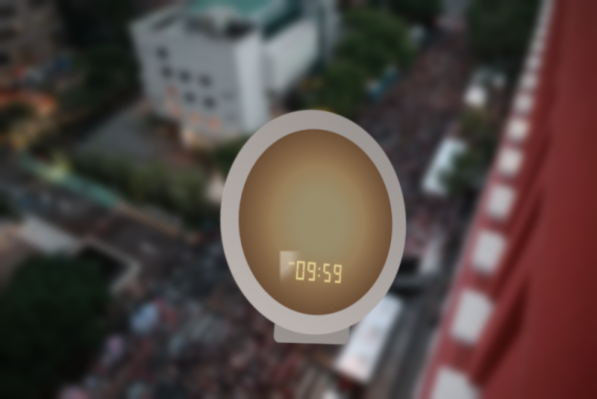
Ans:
**9:59**
